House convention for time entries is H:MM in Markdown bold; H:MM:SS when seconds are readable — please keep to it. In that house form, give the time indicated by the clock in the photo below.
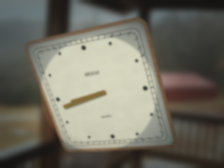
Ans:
**8:43**
